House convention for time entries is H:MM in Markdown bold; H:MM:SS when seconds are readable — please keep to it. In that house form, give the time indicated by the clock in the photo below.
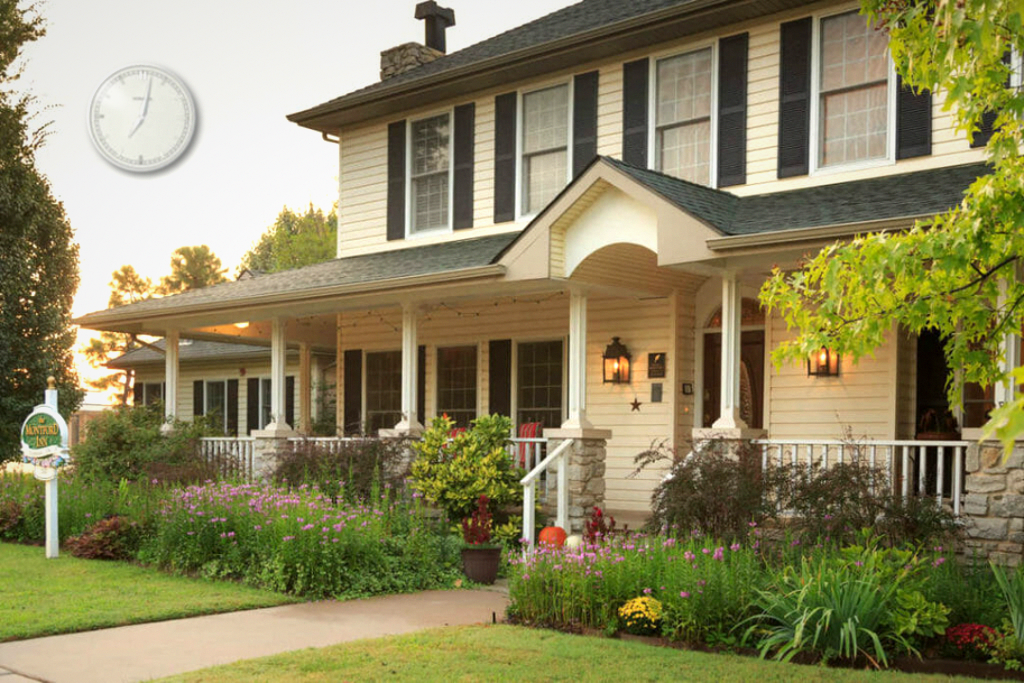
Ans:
**7:02**
